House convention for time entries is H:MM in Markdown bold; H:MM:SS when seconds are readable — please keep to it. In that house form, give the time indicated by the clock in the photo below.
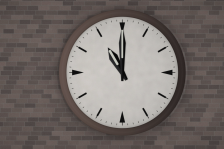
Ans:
**11:00**
